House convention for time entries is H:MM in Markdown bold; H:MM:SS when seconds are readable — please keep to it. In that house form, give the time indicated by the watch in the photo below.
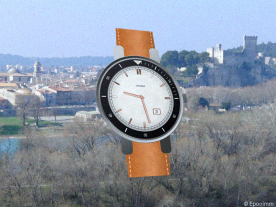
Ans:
**9:28**
